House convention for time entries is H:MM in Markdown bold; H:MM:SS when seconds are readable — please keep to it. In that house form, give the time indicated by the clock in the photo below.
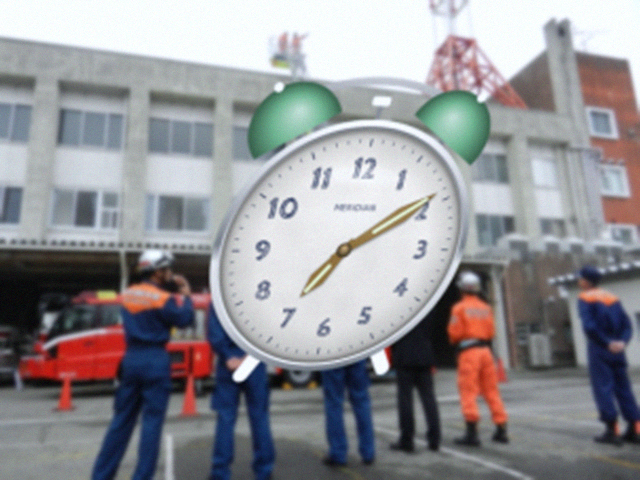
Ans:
**7:09**
